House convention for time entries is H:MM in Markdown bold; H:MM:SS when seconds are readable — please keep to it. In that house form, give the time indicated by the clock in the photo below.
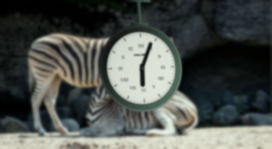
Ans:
**6:04**
